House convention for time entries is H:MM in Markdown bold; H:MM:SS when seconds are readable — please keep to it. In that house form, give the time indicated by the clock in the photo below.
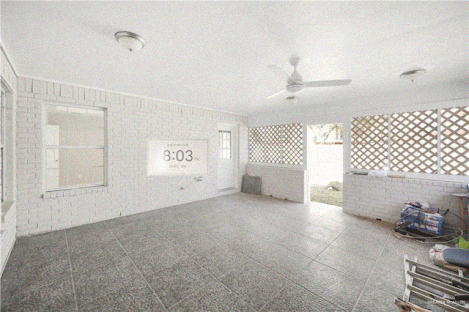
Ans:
**8:03**
